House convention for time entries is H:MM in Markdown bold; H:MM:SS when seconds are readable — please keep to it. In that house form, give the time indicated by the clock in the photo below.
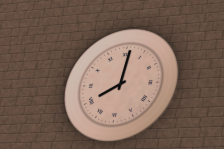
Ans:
**8:01**
